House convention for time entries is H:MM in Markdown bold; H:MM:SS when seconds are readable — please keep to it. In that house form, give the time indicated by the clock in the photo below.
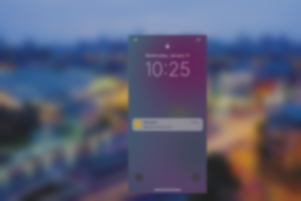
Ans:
**10:25**
